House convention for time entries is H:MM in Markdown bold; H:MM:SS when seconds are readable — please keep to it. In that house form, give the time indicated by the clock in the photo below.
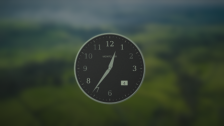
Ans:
**12:36**
